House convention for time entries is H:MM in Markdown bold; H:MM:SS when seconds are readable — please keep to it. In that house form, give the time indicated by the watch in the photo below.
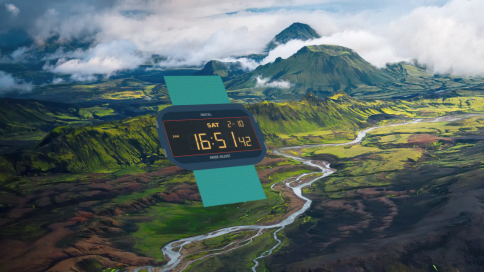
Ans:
**16:51:42**
